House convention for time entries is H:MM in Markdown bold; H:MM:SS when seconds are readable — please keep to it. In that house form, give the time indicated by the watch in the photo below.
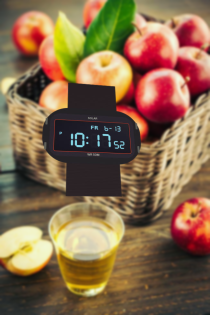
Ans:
**10:17:52**
